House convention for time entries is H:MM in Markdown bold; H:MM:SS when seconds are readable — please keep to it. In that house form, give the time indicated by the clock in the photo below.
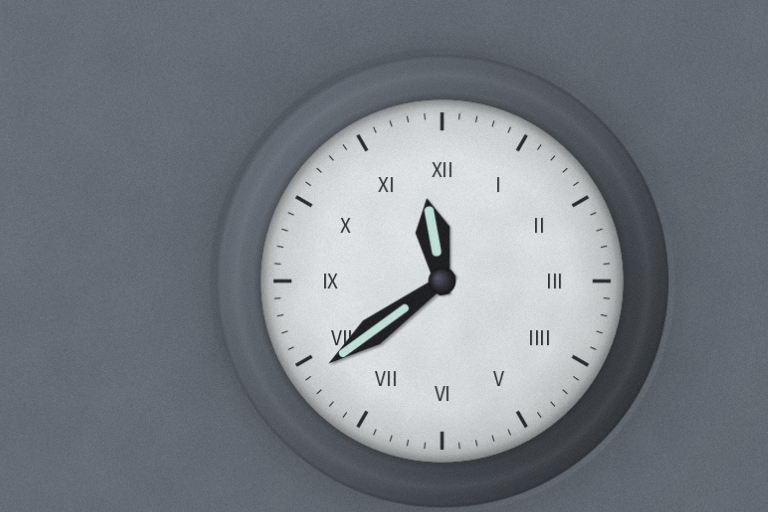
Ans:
**11:39**
